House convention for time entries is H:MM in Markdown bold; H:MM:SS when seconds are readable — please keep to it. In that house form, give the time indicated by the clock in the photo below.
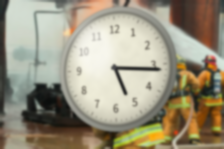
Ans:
**5:16**
